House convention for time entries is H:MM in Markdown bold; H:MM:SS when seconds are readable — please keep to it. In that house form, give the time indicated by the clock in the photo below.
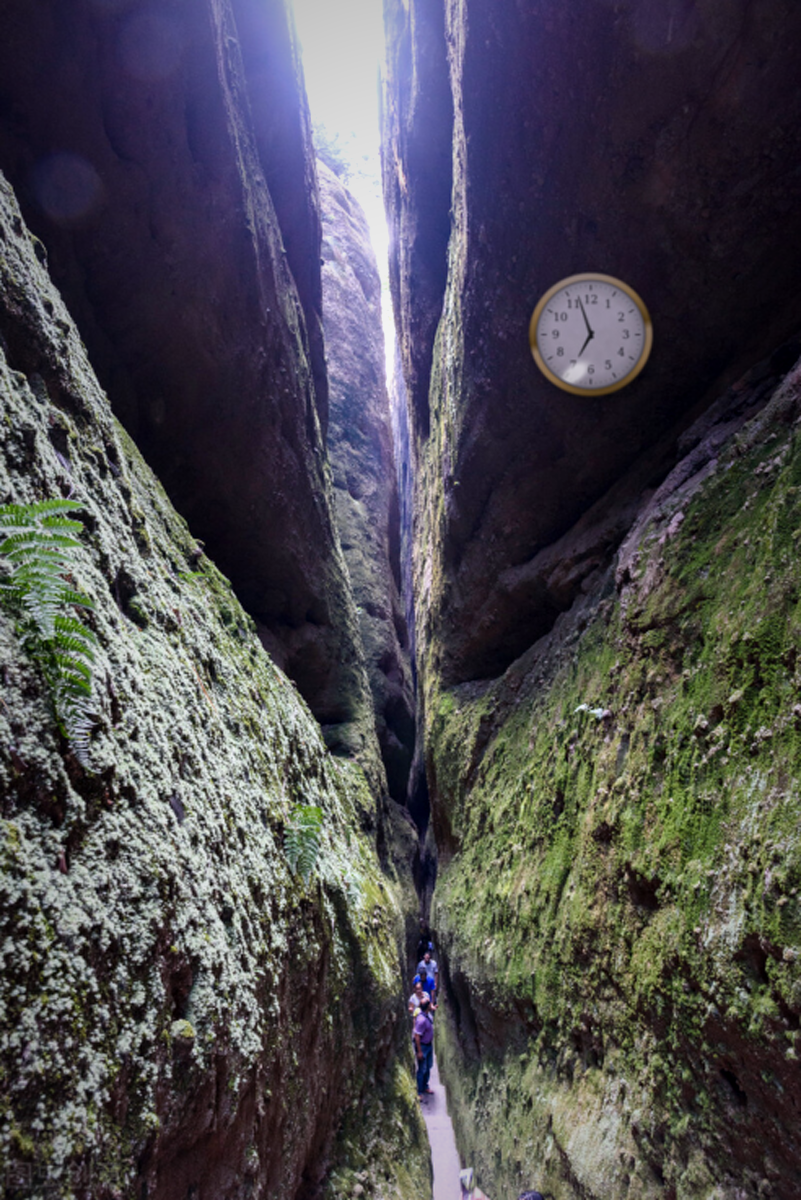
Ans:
**6:57**
